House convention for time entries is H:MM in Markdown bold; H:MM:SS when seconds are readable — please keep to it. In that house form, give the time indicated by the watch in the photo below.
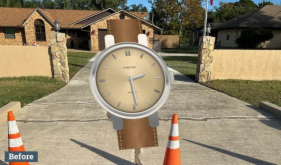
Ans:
**2:29**
